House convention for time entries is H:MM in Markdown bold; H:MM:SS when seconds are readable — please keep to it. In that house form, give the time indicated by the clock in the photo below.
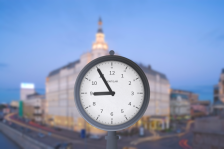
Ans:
**8:55**
